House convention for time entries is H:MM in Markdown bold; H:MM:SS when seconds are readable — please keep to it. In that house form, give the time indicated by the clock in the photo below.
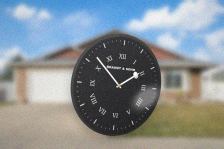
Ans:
**1:52**
